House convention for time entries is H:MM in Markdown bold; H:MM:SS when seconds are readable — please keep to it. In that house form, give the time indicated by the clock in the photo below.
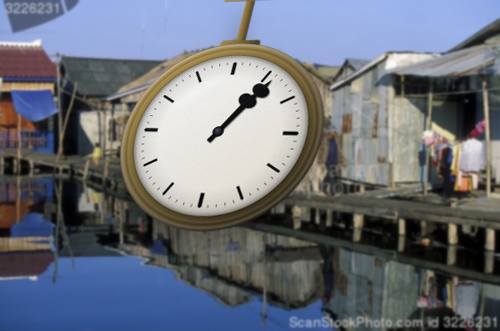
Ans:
**1:06**
